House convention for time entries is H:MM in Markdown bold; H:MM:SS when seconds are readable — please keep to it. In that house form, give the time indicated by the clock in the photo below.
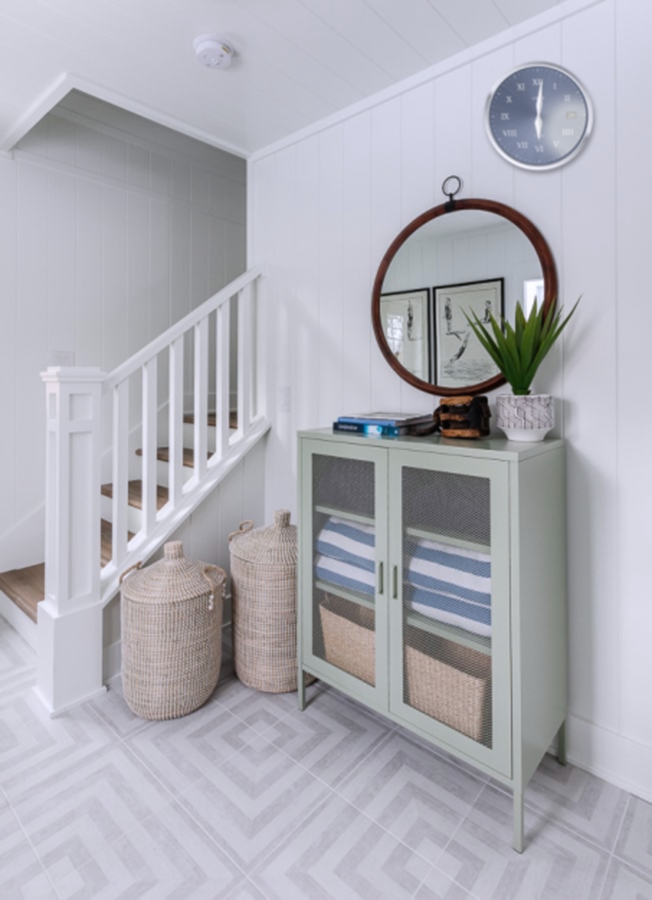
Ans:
**6:01**
